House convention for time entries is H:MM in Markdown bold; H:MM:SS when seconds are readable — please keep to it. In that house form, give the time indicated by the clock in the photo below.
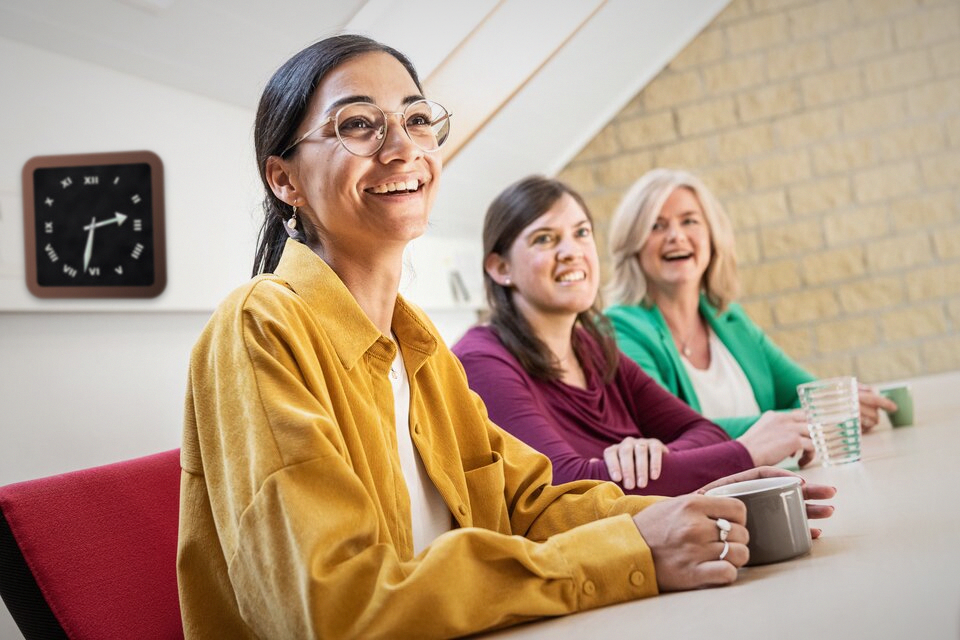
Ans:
**2:32**
